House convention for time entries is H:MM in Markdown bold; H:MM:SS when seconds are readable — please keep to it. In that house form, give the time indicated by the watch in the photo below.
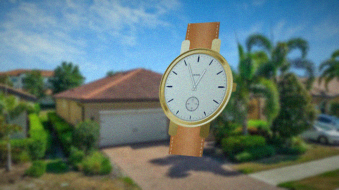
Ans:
**12:56**
